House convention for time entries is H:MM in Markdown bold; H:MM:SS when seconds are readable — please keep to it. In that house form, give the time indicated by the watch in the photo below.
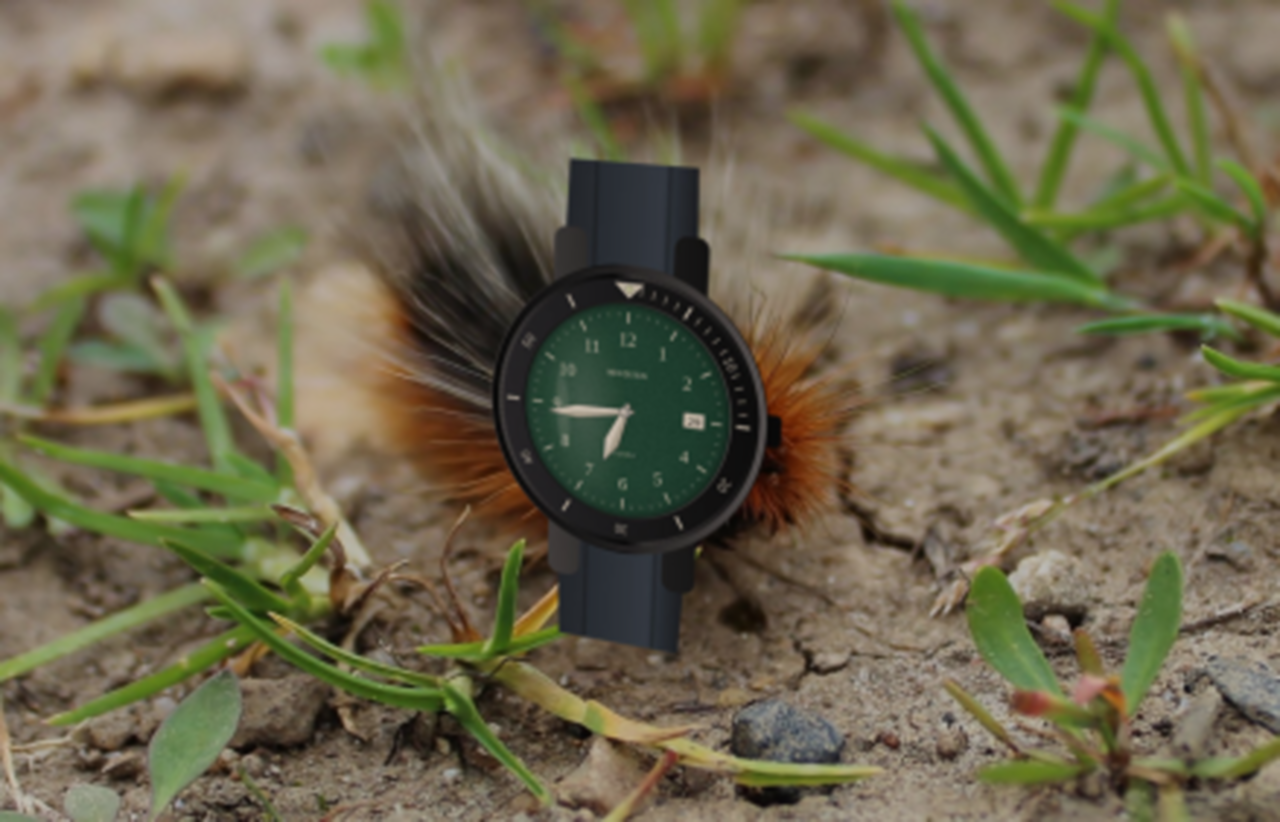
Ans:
**6:44**
